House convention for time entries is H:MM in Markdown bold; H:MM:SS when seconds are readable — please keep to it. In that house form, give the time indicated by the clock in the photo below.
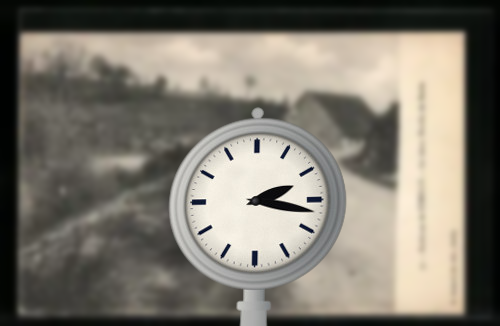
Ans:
**2:17**
